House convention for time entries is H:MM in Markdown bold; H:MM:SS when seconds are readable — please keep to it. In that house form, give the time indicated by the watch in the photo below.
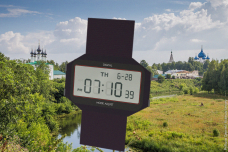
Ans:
**7:10:39**
